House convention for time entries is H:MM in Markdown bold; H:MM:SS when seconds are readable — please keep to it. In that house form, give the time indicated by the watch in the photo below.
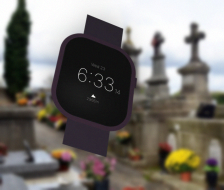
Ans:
**6:33**
